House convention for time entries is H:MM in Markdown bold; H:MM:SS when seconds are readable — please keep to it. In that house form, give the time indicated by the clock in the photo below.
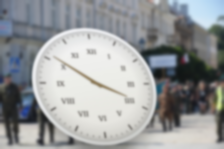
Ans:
**3:51**
